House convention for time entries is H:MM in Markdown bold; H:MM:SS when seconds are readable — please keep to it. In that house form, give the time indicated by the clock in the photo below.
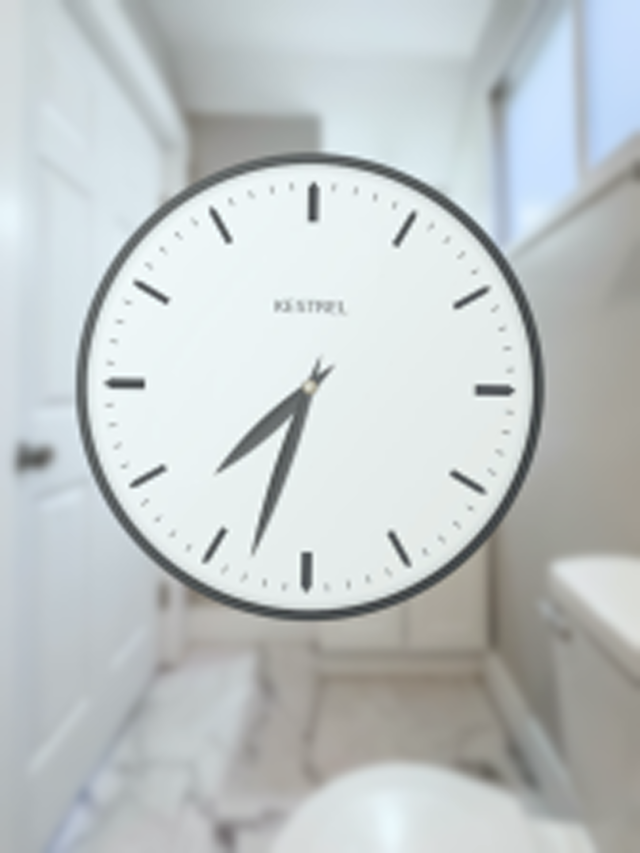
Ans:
**7:33**
